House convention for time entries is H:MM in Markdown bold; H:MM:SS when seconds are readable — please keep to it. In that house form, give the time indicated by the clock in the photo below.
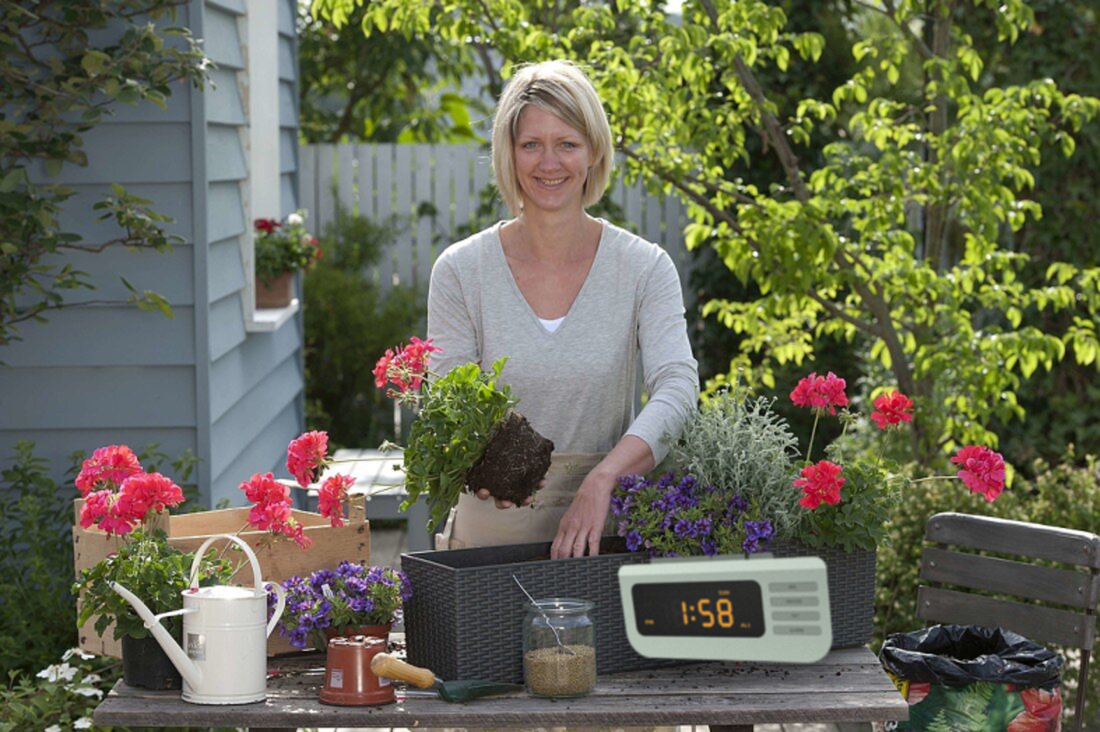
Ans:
**1:58**
